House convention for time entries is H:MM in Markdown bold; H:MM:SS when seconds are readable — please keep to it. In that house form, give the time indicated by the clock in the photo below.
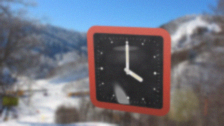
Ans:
**4:00**
